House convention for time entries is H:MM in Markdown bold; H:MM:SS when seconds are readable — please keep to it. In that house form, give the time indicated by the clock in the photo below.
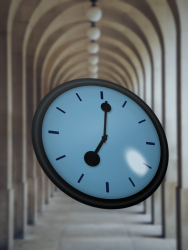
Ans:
**7:01**
